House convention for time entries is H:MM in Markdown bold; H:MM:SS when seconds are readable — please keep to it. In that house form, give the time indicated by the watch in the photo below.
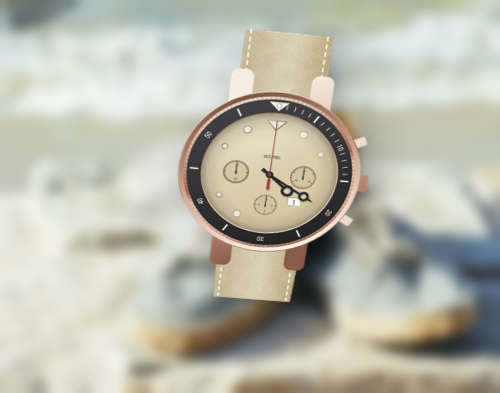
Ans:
**4:20**
